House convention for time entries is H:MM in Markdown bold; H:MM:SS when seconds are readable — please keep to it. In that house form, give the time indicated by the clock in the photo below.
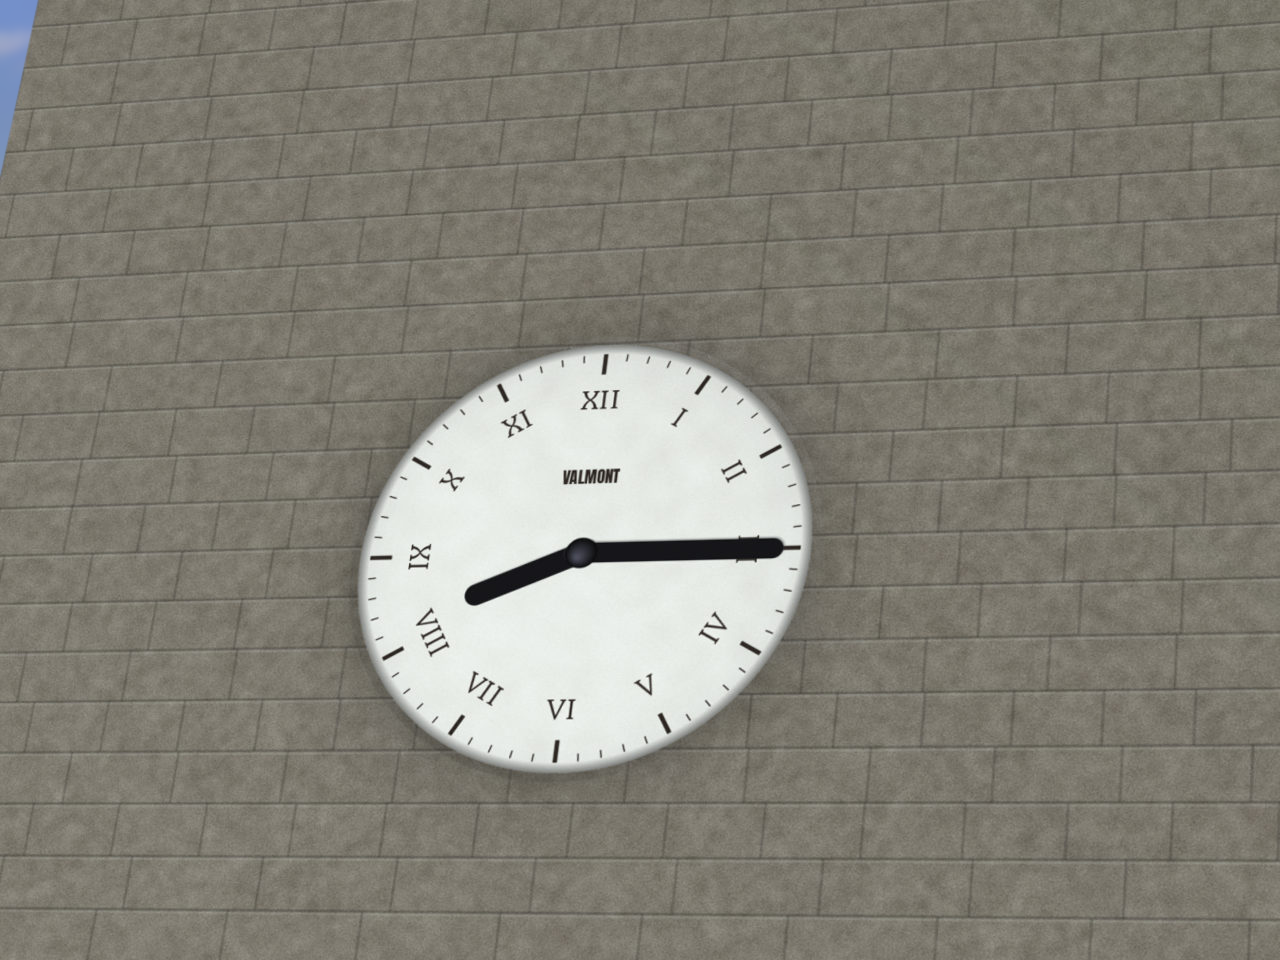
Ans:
**8:15**
